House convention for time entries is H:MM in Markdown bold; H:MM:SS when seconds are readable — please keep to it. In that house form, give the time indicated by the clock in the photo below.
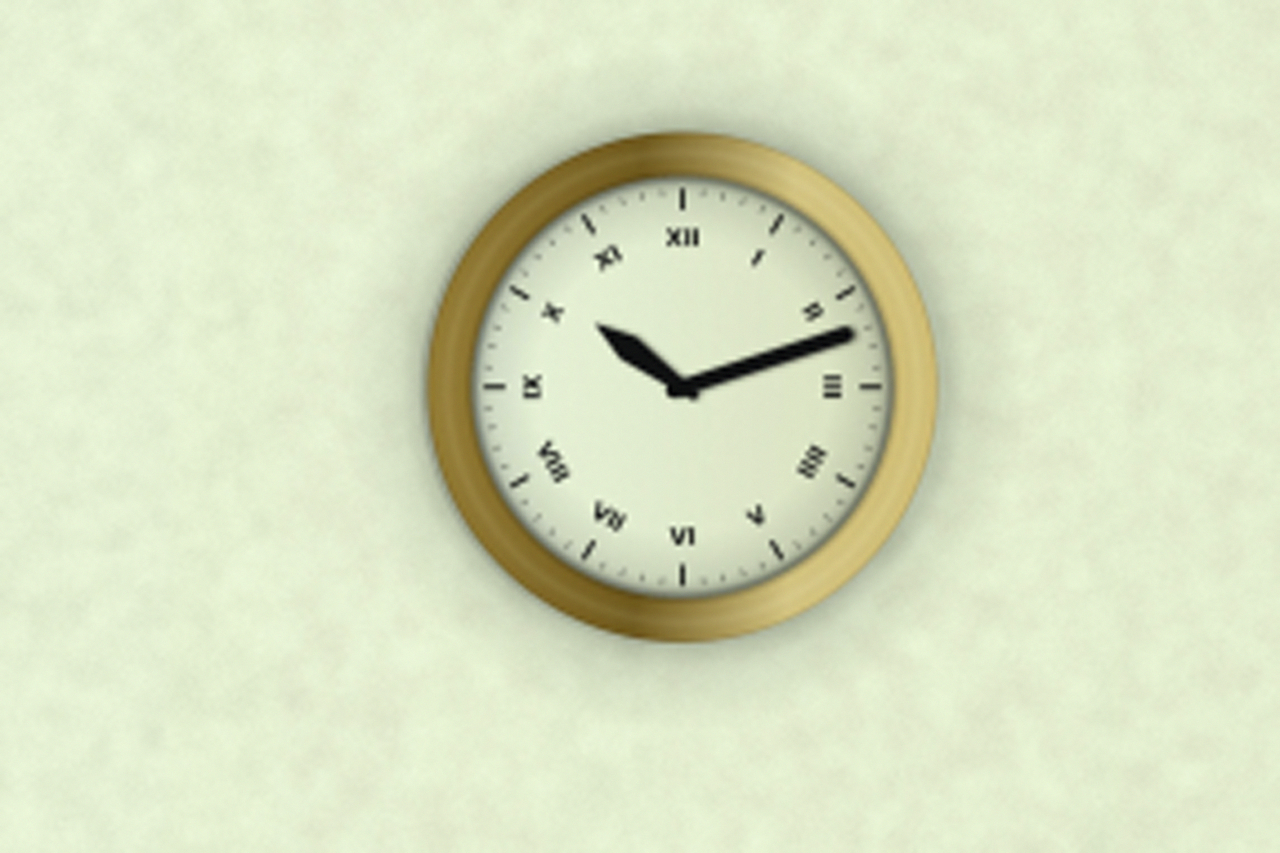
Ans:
**10:12**
